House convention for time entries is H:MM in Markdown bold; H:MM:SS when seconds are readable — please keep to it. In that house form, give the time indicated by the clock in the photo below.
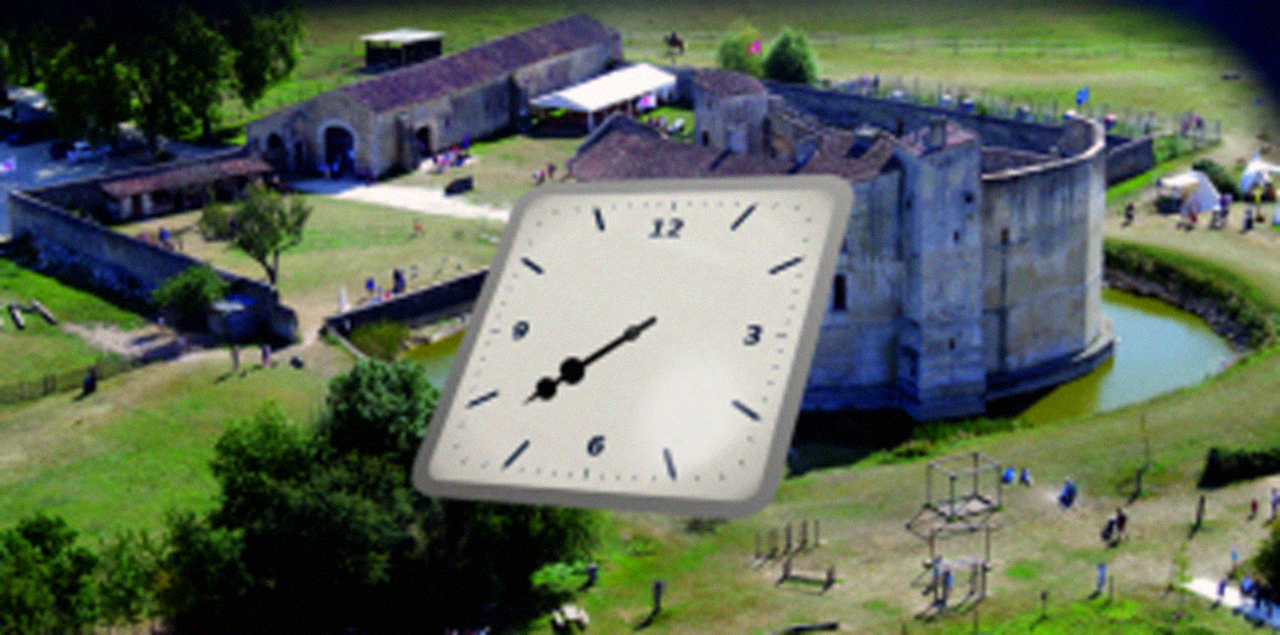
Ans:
**7:38**
